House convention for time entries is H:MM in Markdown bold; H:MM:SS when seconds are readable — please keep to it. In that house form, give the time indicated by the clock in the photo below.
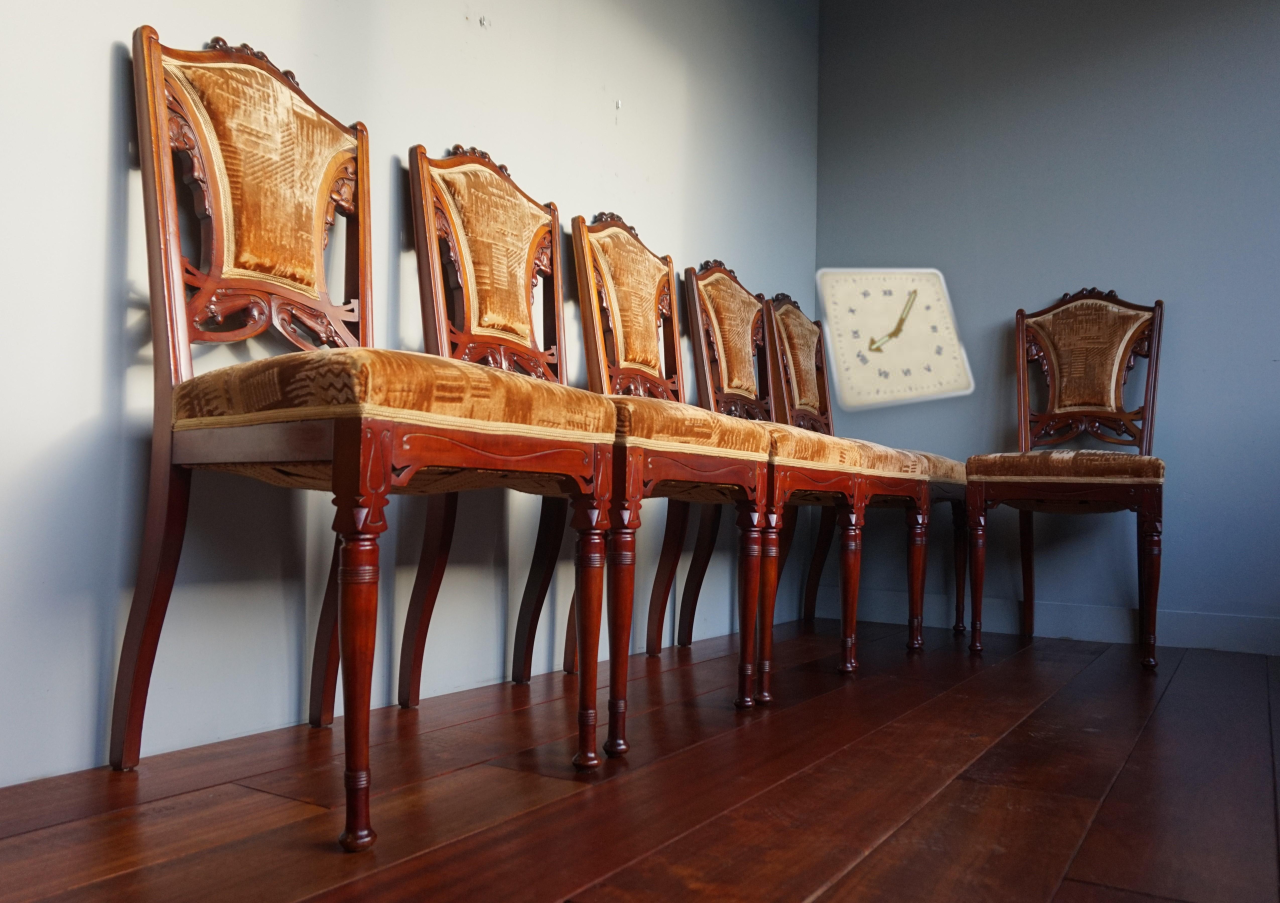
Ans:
**8:06**
